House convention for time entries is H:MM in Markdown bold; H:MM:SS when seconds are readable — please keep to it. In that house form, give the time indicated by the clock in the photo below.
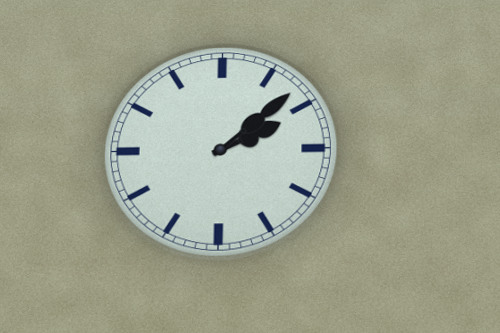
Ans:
**2:08**
